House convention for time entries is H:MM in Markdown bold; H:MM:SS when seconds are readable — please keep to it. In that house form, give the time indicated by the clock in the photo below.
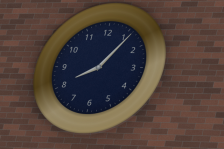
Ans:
**8:06**
